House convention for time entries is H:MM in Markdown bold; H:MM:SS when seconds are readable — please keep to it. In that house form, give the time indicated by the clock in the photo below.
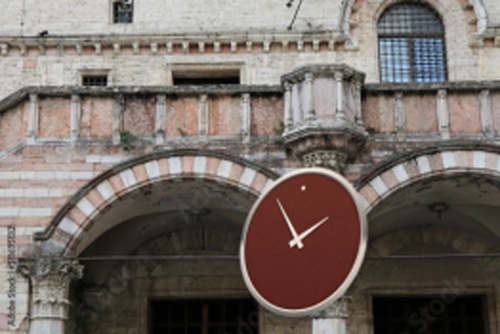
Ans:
**1:54**
